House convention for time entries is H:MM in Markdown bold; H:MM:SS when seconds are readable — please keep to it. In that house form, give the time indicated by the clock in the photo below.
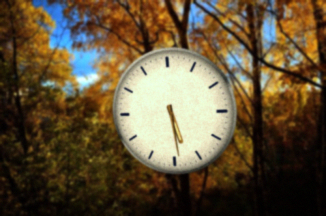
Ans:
**5:29**
